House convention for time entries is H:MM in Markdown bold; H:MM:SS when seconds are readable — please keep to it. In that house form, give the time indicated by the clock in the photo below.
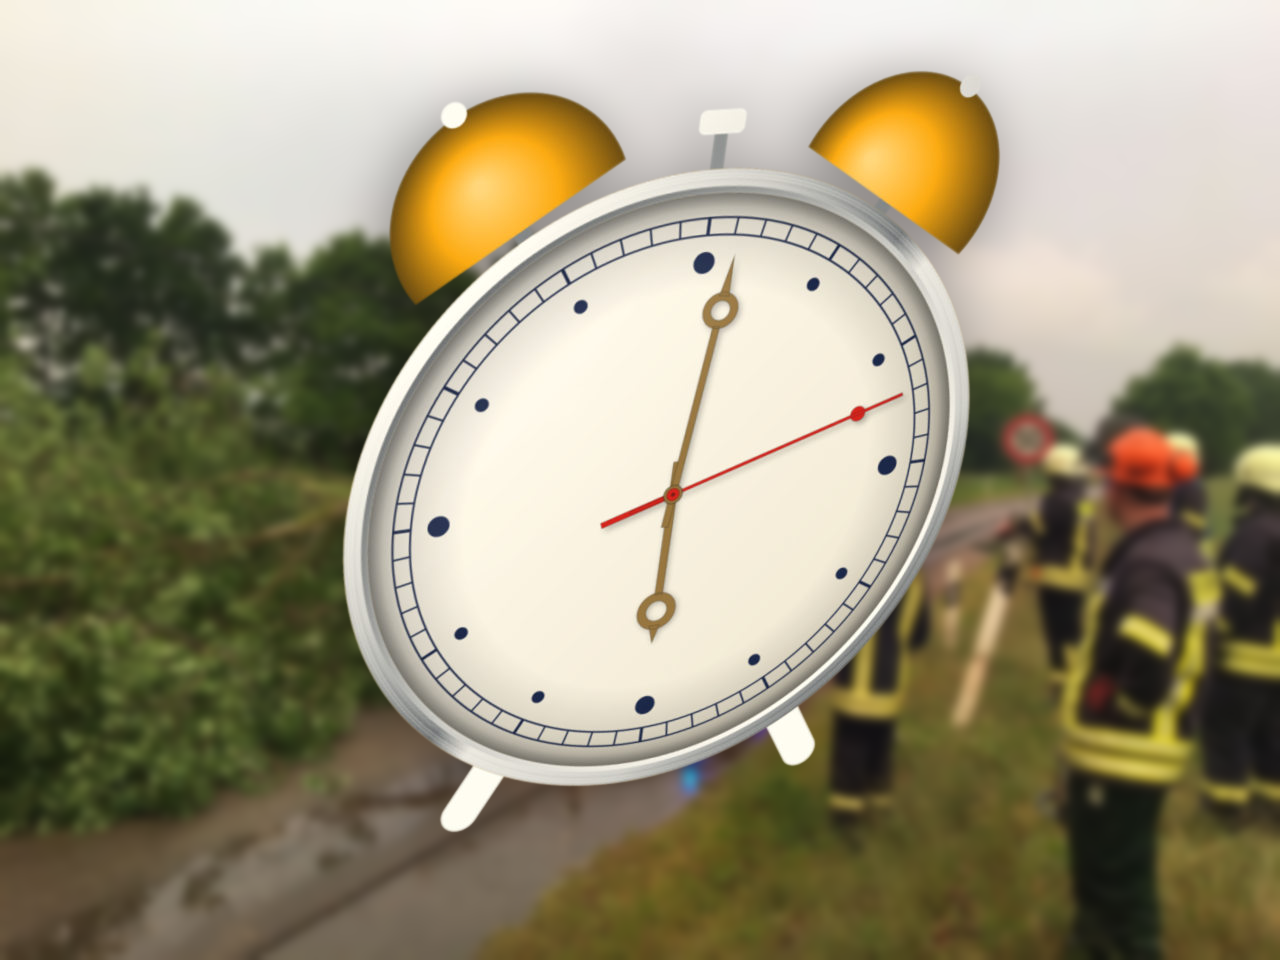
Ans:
**6:01:12**
